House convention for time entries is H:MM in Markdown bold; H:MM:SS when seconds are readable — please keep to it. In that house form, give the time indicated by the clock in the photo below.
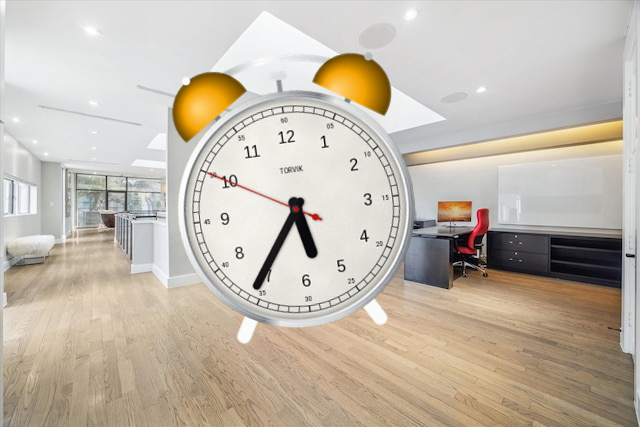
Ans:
**5:35:50**
